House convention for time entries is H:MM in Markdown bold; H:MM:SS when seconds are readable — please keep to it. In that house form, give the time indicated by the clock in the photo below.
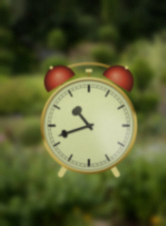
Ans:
**10:42**
